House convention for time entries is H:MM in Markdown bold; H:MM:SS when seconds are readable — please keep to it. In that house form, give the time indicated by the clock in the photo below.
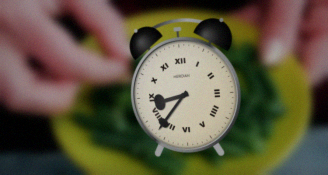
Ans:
**8:37**
